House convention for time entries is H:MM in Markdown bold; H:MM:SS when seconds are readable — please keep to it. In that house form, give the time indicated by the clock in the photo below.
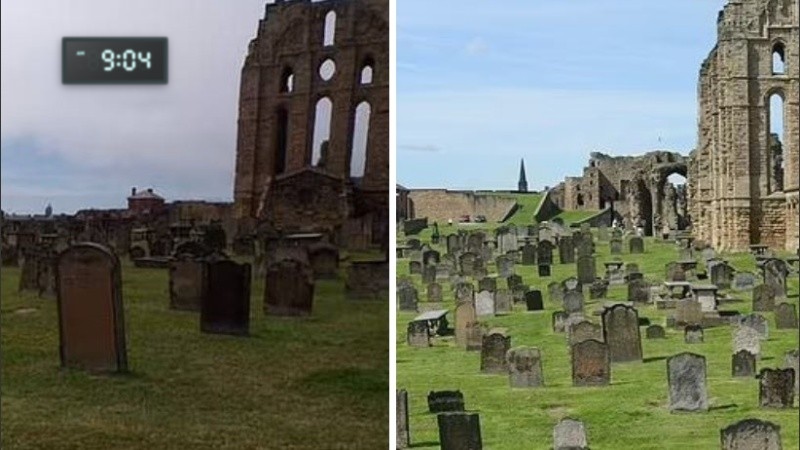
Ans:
**9:04**
